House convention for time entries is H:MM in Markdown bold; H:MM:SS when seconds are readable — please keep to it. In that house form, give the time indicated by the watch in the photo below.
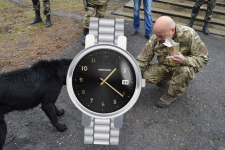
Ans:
**1:21**
